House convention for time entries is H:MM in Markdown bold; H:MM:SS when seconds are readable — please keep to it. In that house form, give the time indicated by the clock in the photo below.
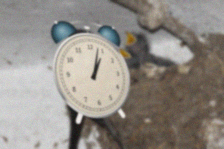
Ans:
**1:03**
